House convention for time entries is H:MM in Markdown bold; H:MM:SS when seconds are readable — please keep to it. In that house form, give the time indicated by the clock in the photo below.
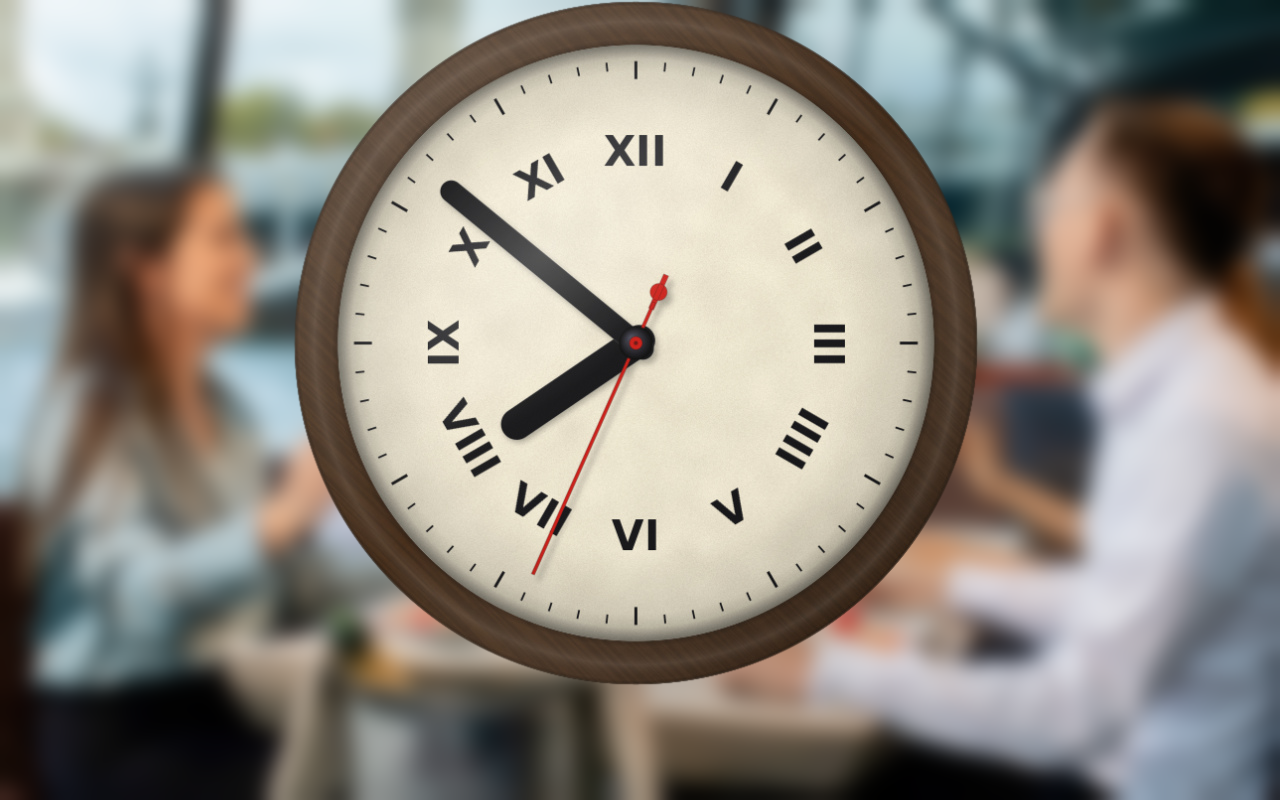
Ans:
**7:51:34**
